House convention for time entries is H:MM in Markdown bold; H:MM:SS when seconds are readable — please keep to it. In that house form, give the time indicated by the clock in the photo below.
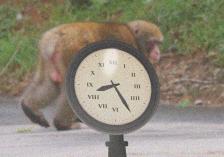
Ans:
**8:25**
